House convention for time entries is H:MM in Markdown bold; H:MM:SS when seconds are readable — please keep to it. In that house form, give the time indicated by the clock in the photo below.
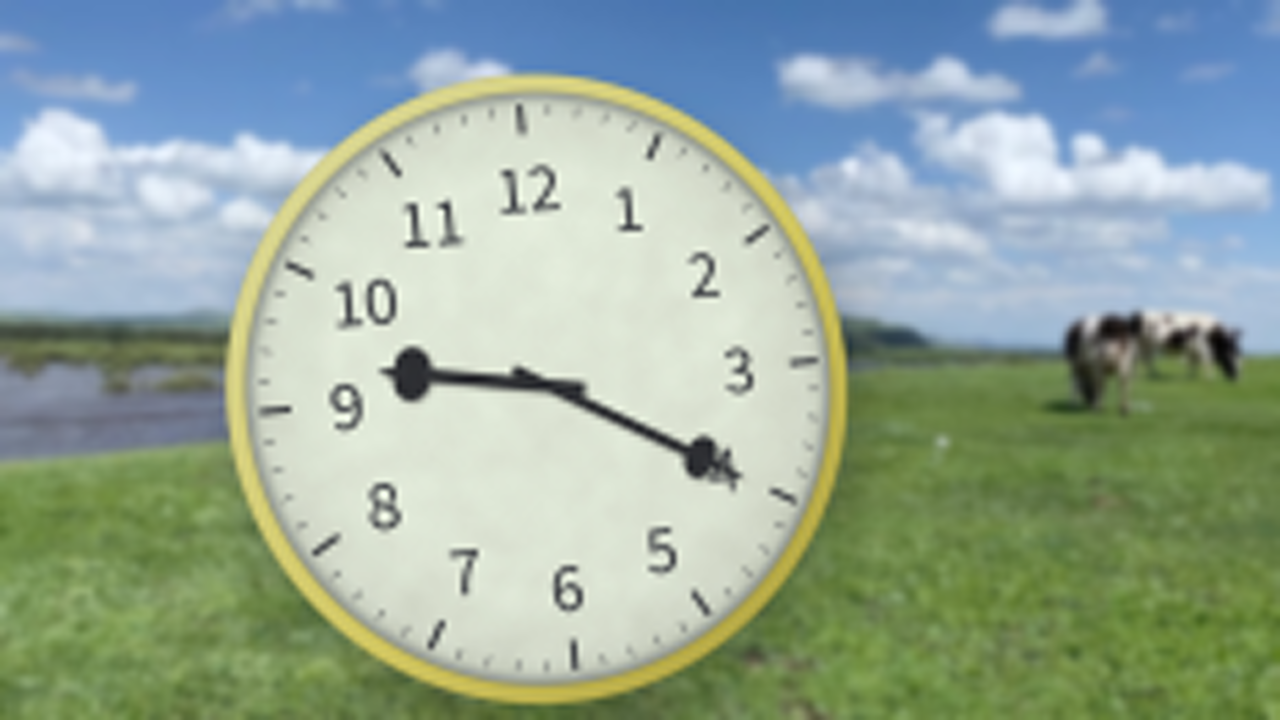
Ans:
**9:20**
